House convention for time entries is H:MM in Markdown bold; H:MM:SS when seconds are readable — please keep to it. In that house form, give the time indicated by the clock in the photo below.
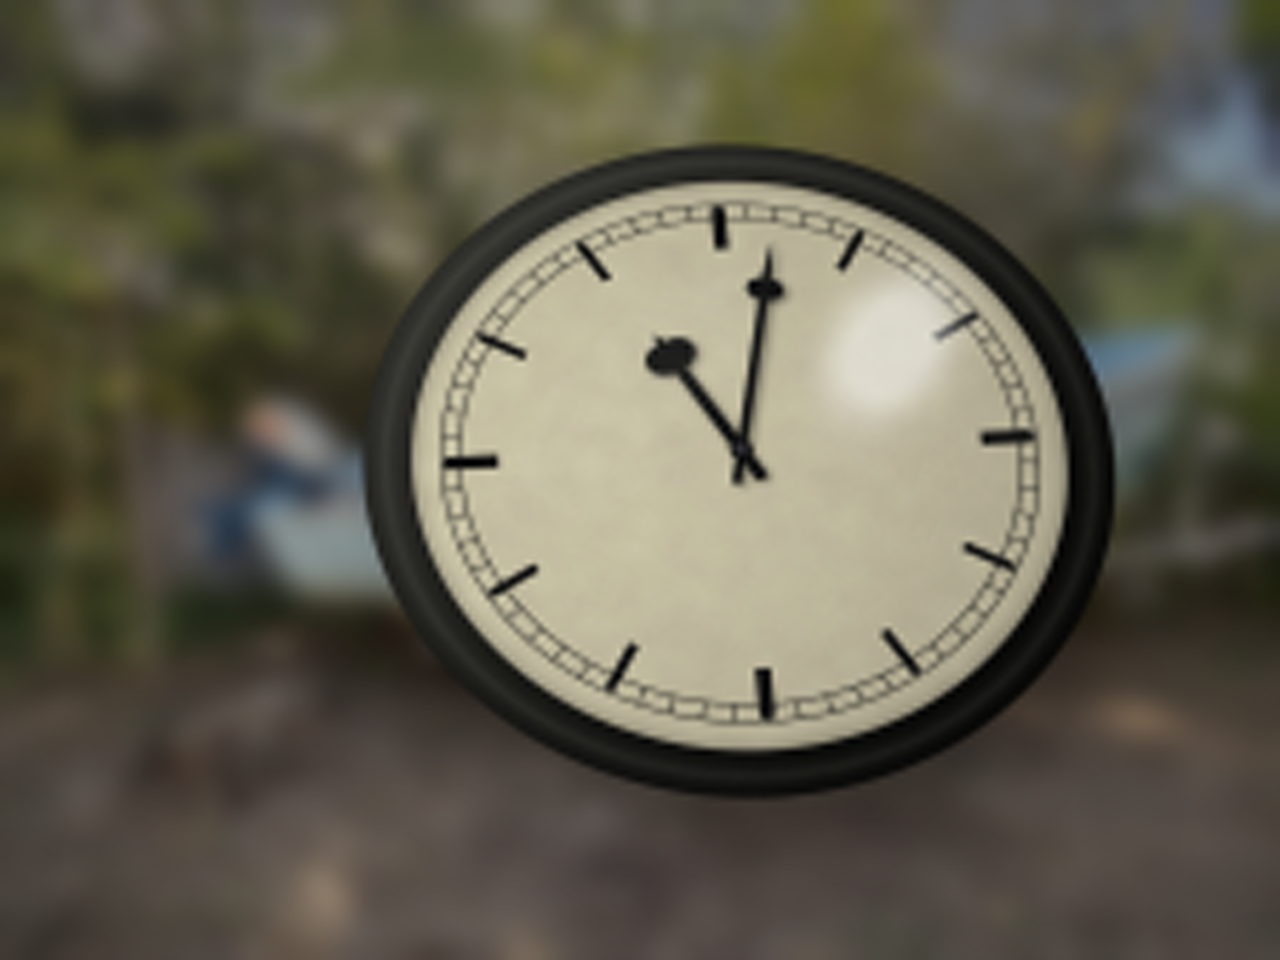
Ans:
**11:02**
